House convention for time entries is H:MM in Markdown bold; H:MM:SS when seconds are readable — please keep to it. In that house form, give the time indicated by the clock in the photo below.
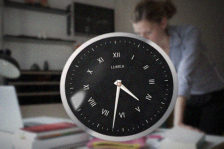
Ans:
**4:32**
